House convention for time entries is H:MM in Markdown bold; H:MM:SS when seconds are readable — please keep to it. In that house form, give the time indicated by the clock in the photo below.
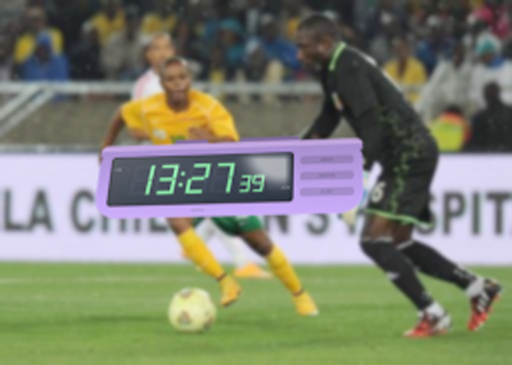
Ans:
**13:27:39**
